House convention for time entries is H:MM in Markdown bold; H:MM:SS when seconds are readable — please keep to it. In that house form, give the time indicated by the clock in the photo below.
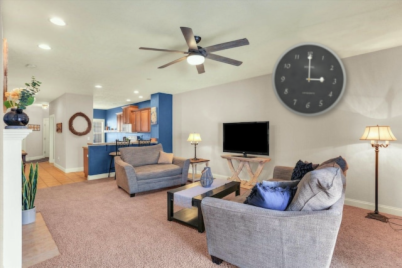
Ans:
**3:00**
